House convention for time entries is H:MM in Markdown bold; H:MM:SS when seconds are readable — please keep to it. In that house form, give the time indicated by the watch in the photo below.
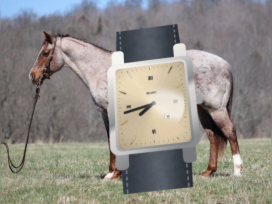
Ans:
**7:43**
